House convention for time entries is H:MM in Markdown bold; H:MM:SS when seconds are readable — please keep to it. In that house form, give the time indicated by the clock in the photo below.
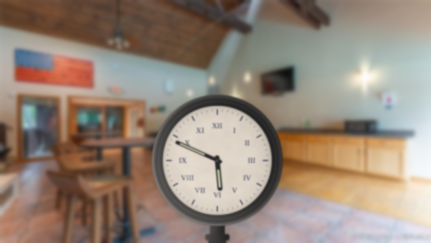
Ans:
**5:49**
